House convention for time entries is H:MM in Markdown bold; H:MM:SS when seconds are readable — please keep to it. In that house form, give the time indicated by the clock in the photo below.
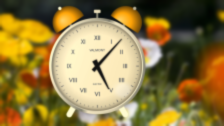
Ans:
**5:07**
